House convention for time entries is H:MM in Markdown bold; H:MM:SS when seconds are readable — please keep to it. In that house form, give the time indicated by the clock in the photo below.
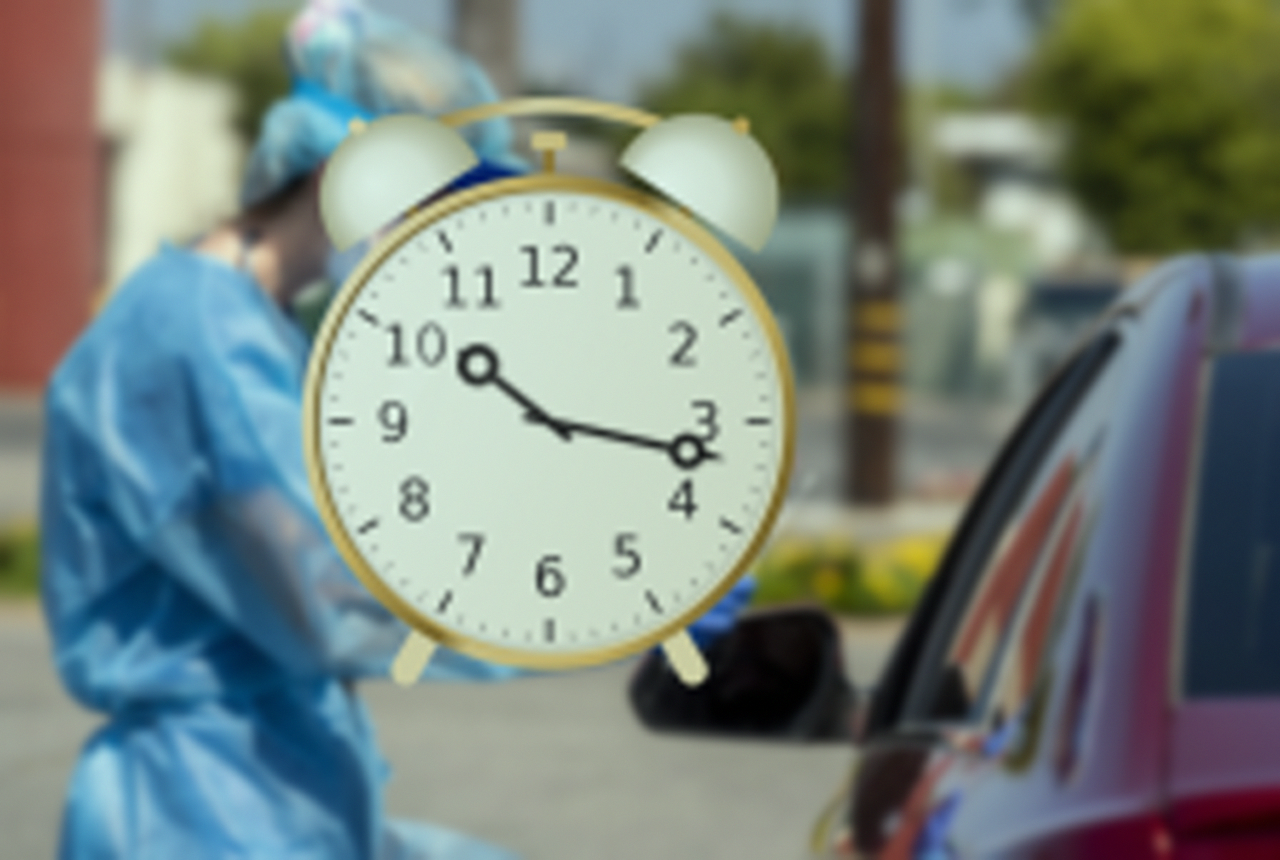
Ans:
**10:17**
